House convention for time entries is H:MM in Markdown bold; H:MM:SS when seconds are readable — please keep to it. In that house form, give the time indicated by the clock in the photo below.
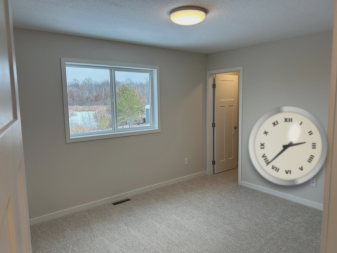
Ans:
**2:38**
